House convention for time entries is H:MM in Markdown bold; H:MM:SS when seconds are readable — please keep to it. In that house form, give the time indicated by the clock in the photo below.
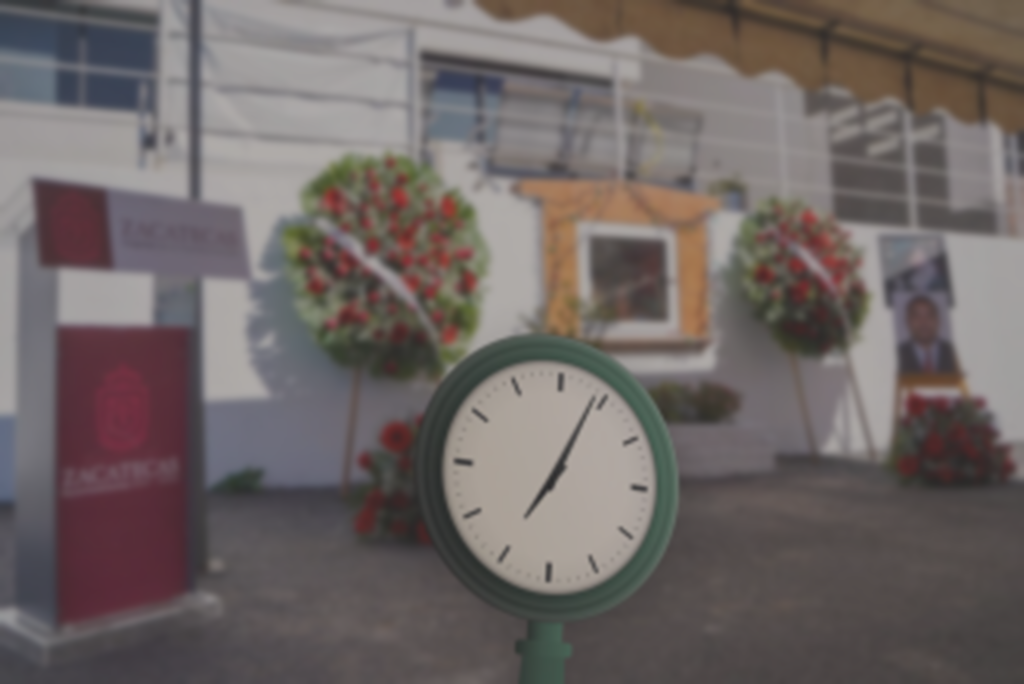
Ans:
**7:04**
